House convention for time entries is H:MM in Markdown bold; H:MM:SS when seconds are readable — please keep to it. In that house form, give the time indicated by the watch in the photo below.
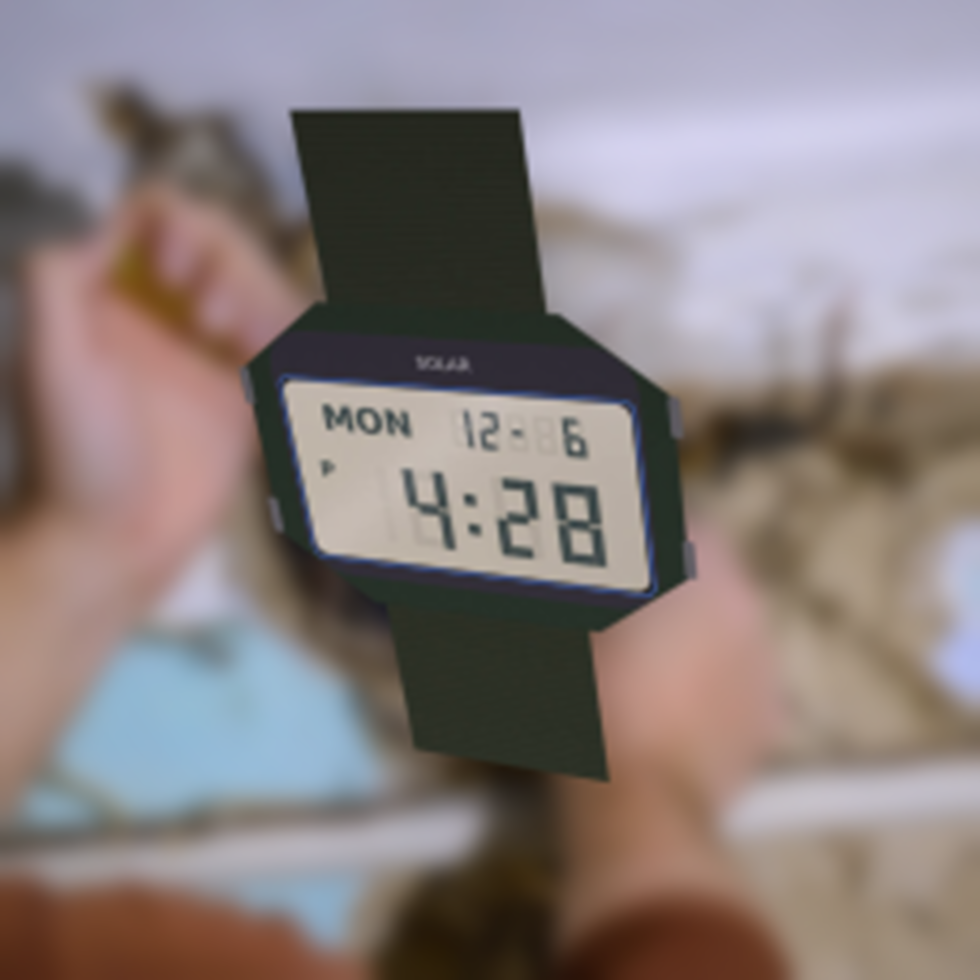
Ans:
**4:28**
